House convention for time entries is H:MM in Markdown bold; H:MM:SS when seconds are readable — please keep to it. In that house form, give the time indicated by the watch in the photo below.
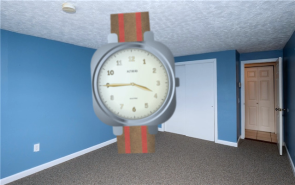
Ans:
**3:45**
